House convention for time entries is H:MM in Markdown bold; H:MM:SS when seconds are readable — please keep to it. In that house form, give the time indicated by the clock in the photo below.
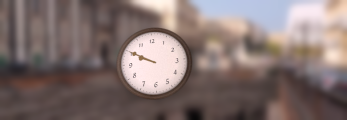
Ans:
**9:50**
